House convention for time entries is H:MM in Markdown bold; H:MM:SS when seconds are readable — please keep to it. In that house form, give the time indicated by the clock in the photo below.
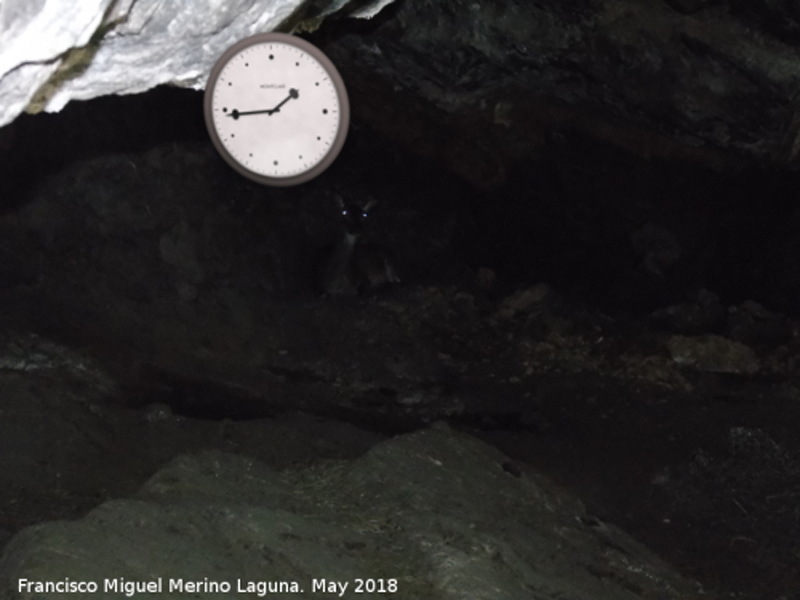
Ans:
**1:44**
